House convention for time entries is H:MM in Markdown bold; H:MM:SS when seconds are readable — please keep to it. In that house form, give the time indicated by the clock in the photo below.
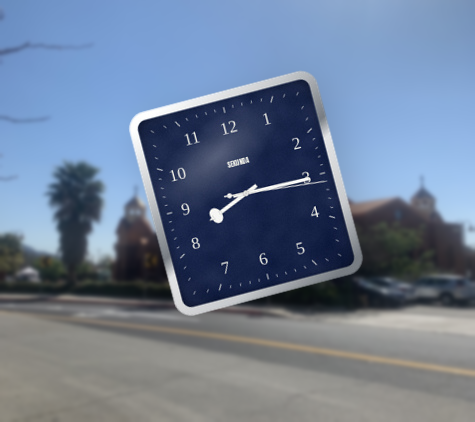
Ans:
**8:15:16**
